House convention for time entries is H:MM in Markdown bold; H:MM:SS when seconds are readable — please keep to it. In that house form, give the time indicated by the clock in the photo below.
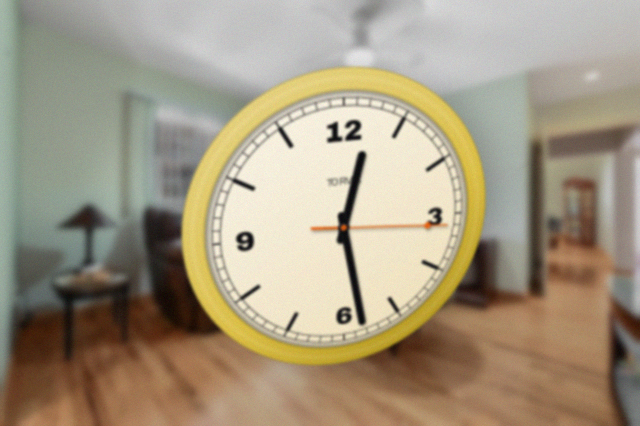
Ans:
**12:28:16**
